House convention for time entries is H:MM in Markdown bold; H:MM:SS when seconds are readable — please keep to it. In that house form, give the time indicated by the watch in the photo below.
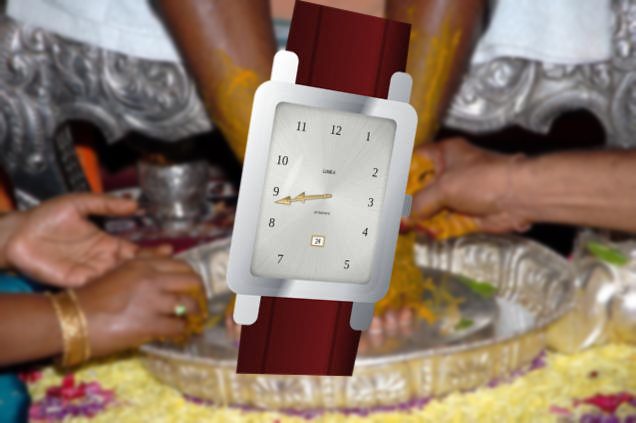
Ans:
**8:43**
